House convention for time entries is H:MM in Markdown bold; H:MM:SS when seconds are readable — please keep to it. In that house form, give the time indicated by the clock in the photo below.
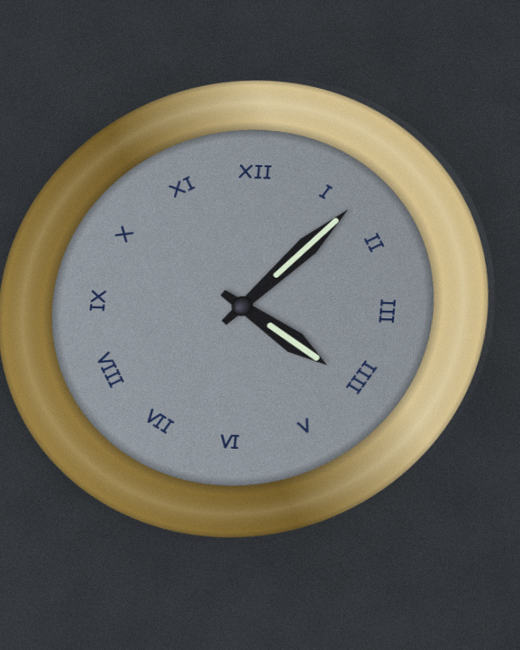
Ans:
**4:07**
